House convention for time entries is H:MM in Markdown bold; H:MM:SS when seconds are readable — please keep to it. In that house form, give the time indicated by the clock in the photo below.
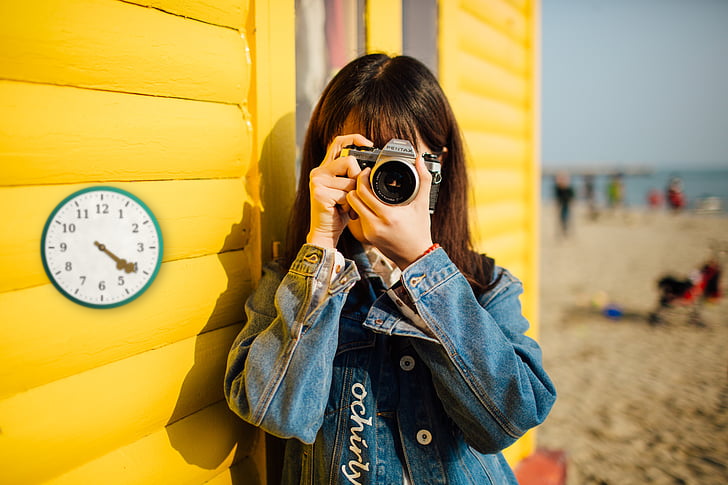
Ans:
**4:21**
